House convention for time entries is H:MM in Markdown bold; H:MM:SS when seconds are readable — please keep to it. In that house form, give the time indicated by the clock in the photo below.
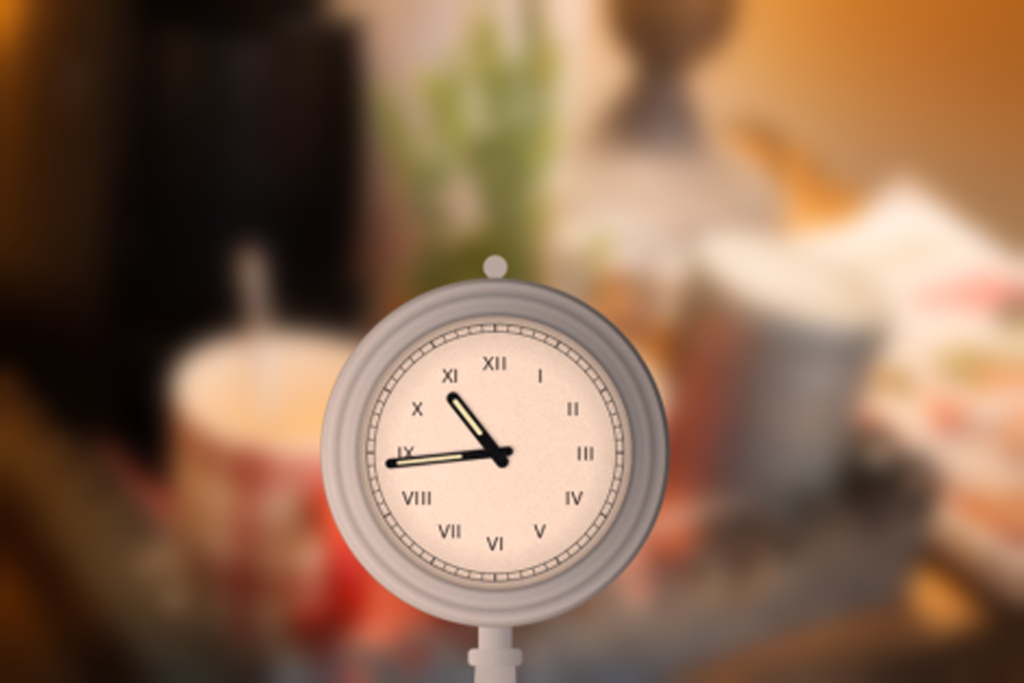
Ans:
**10:44**
